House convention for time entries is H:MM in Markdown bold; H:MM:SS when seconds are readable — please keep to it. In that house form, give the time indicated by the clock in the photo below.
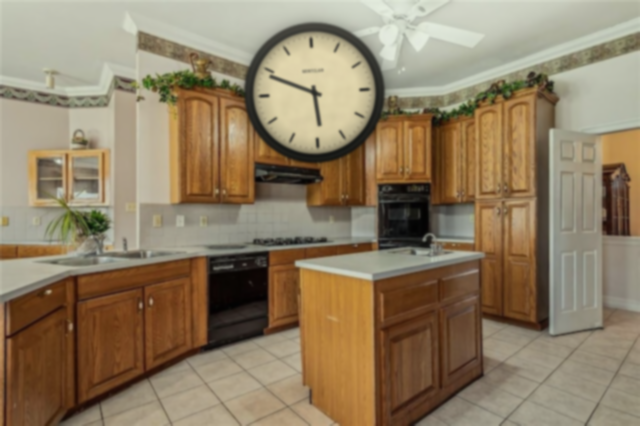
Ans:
**5:49**
